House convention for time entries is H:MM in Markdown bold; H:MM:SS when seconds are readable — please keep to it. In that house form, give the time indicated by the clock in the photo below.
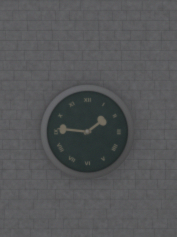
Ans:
**1:46**
